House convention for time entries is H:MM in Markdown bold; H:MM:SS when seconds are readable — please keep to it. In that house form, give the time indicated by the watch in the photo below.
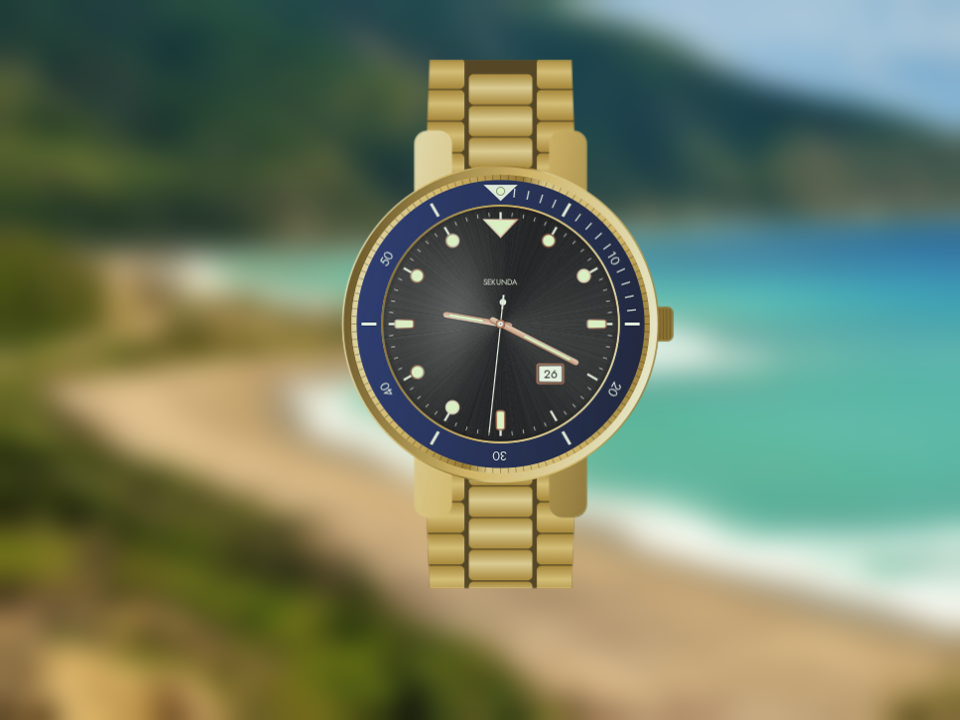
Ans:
**9:19:31**
